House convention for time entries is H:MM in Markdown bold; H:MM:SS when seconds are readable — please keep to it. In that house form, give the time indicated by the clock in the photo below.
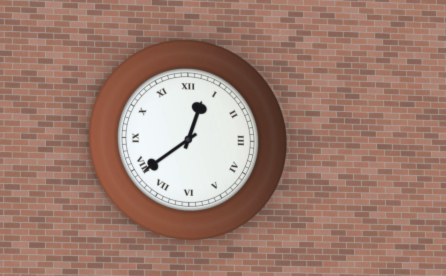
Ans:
**12:39**
